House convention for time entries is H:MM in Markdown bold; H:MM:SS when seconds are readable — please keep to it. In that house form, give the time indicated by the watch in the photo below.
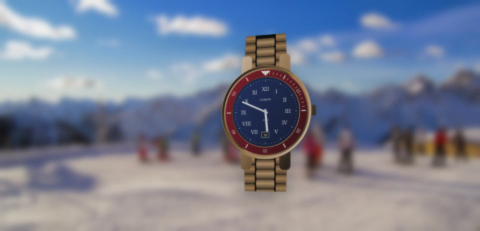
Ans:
**5:49**
